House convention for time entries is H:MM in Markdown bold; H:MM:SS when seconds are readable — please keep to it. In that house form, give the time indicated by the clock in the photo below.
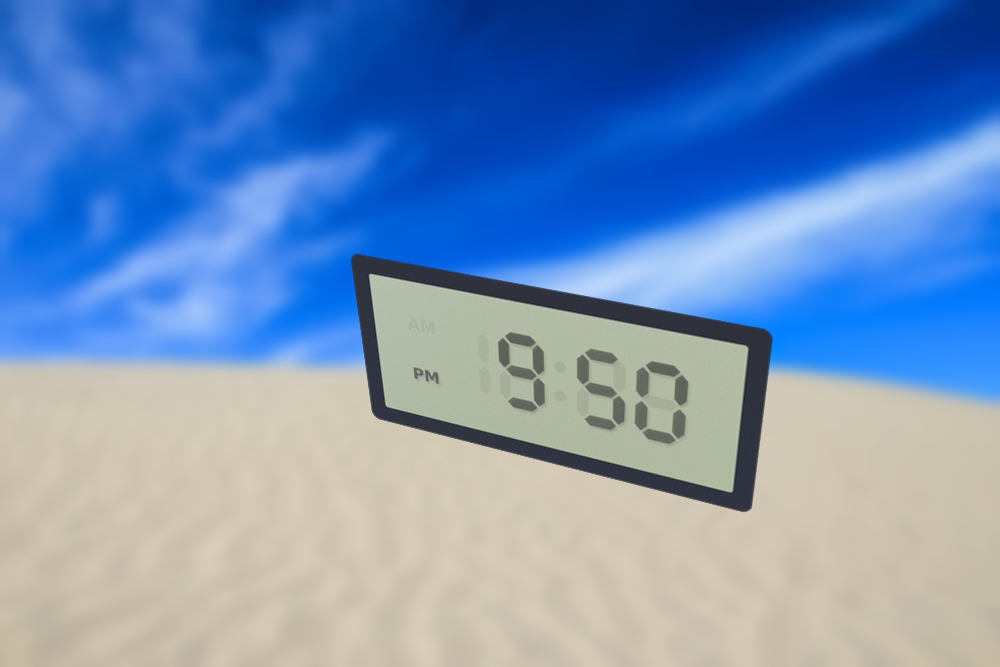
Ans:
**9:50**
